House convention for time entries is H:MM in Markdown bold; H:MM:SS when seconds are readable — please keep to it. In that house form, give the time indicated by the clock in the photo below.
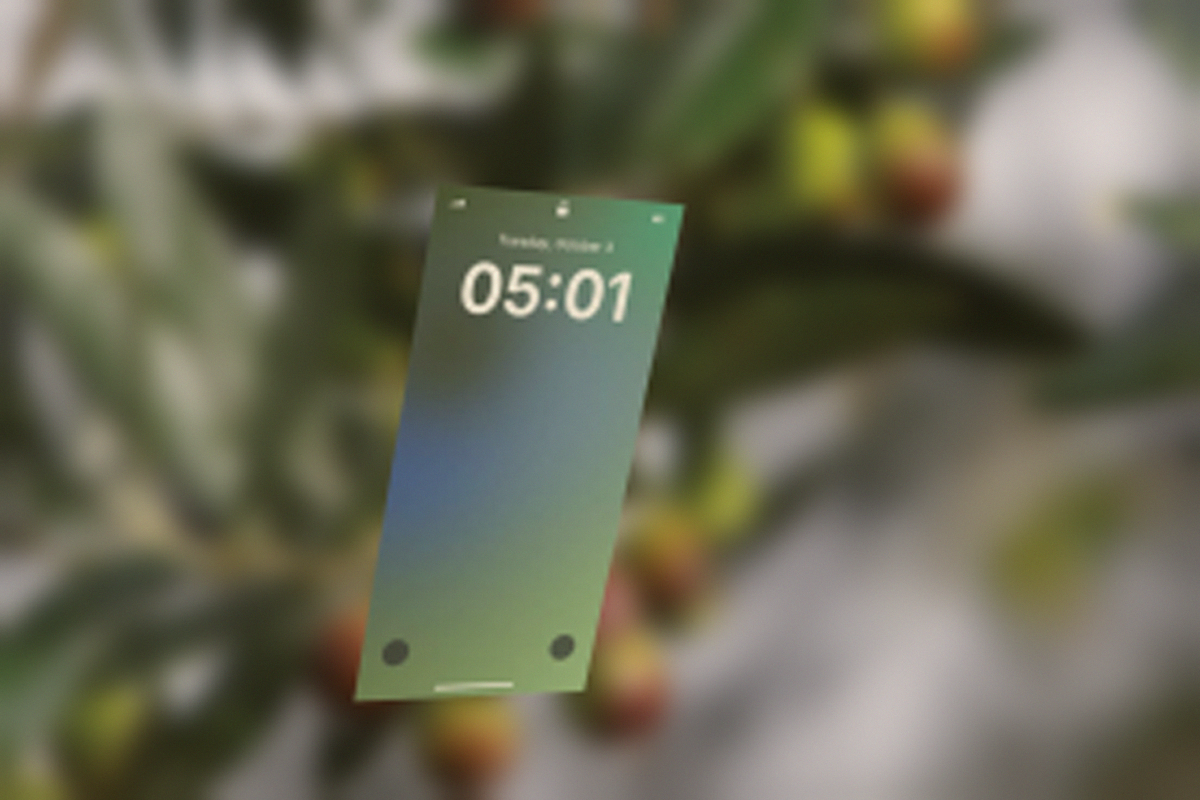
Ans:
**5:01**
